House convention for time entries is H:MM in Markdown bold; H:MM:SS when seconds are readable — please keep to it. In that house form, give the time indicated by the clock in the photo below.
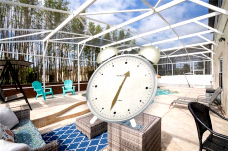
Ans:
**12:32**
